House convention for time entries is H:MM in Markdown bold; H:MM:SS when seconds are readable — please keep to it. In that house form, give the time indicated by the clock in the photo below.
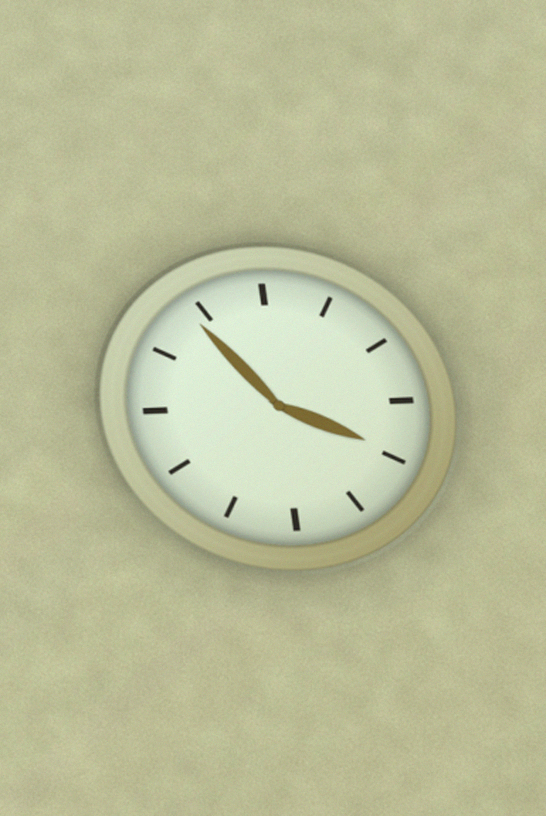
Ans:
**3:54**
